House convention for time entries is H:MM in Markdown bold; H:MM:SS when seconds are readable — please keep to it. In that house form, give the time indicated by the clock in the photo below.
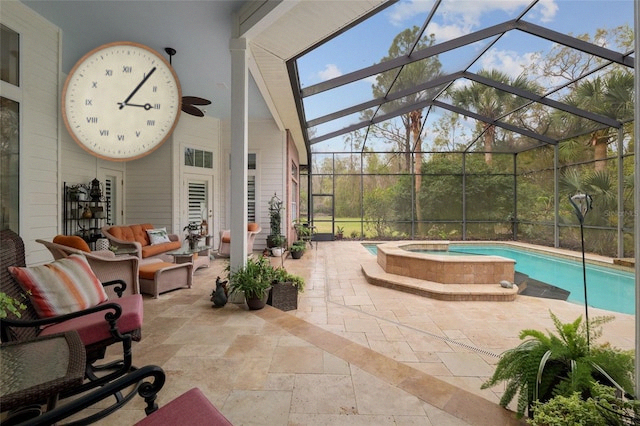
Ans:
**3:06**
